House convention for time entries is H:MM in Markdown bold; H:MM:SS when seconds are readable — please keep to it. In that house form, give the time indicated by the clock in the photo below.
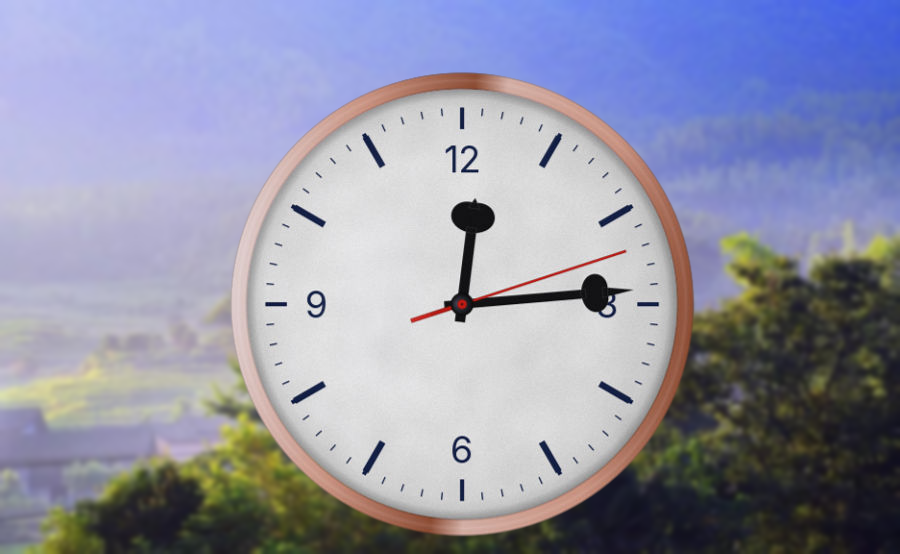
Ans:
**12:14:12**
